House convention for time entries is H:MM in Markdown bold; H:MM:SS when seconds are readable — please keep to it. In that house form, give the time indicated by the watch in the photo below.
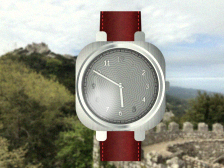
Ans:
**5:50**
